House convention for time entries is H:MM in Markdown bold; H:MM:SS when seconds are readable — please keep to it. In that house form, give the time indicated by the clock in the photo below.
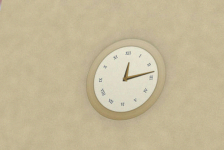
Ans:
**12:13**
